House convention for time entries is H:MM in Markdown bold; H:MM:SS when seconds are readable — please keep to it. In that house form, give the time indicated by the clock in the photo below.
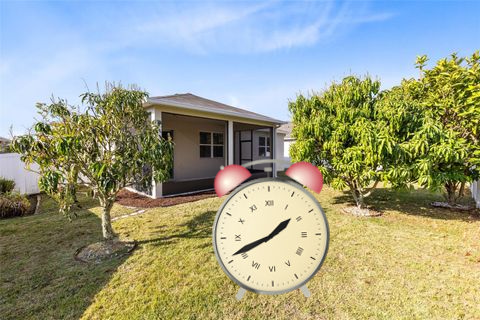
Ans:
**1:41**
